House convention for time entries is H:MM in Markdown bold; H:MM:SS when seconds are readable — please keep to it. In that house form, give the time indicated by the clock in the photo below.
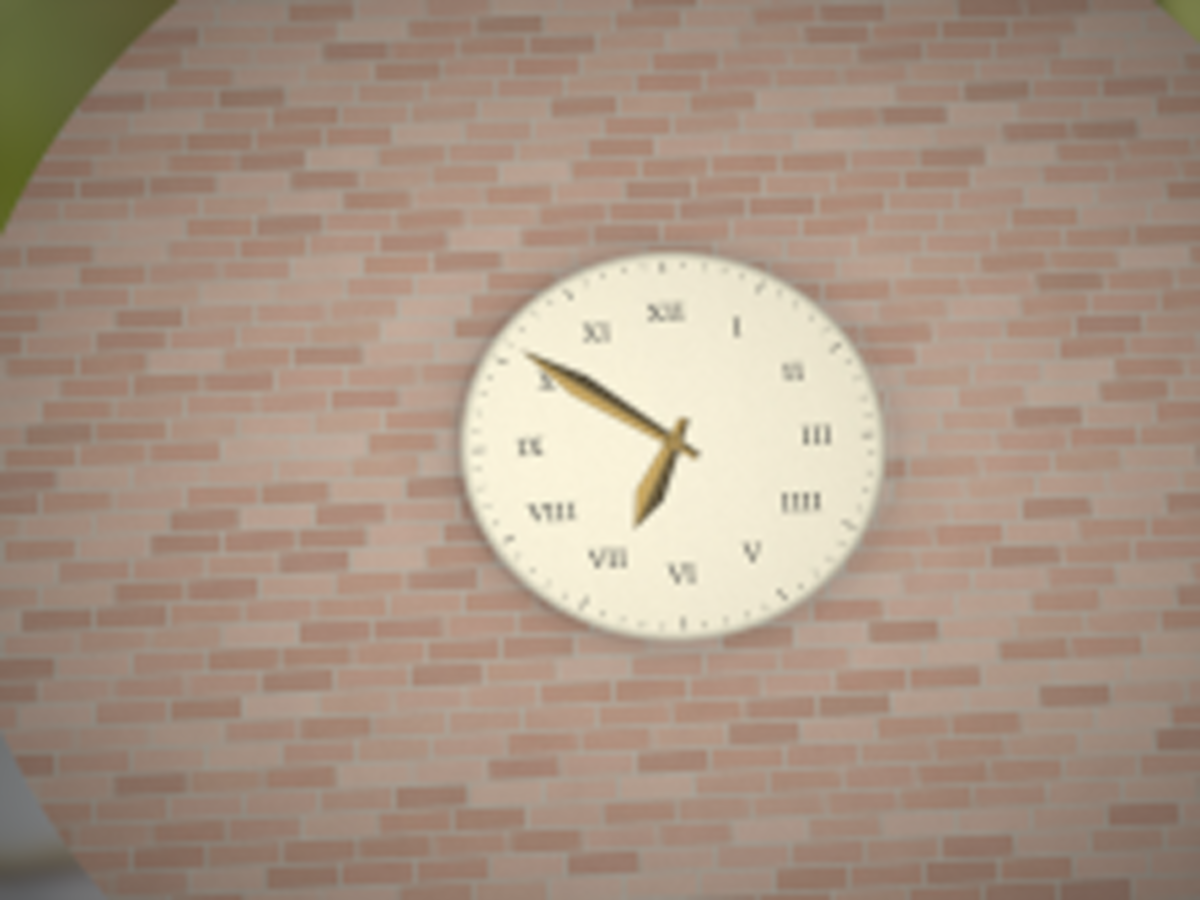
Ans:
**6:51**
